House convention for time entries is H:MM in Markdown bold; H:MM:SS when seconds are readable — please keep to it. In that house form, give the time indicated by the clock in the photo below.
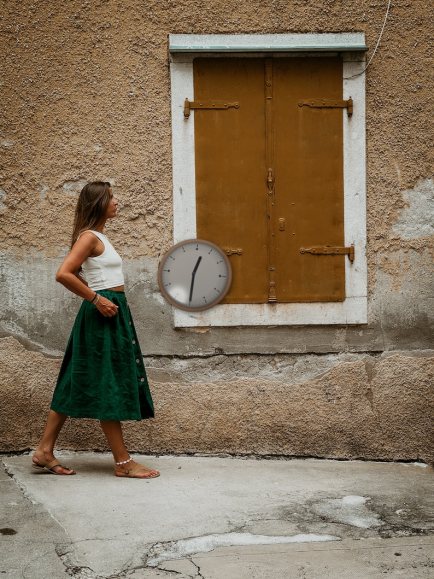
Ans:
**12:30**
